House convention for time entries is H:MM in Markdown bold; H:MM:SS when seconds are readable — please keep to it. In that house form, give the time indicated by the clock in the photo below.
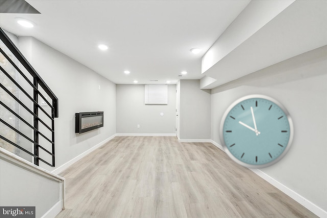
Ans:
**9:58**
